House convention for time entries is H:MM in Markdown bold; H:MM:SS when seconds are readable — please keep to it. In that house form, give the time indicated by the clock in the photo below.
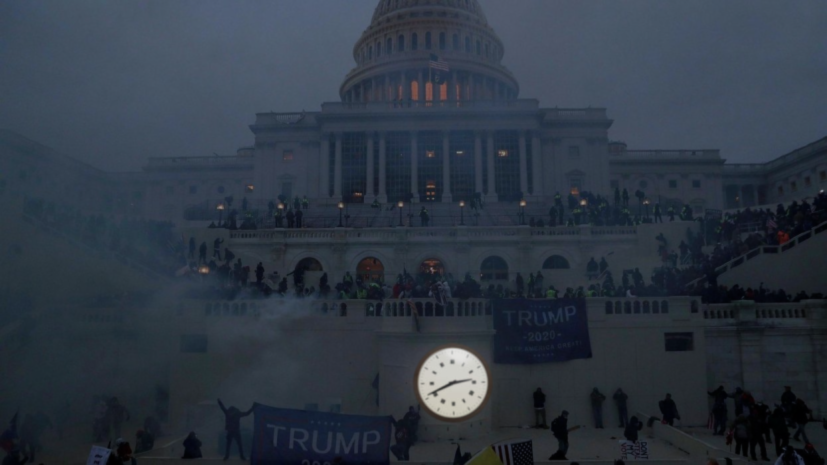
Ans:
**2:41**
